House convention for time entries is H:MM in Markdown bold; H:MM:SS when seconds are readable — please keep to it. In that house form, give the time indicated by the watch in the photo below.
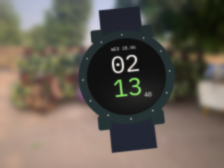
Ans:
**2:13**
